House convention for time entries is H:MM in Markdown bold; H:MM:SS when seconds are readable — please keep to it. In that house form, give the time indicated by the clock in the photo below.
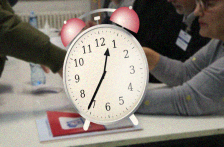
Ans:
**12:36**
